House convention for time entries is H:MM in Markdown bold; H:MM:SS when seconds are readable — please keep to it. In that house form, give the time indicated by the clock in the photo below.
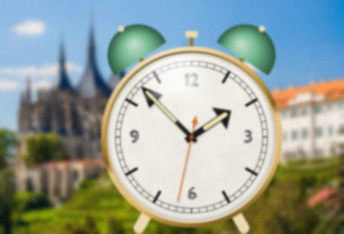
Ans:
**1:52:32**
